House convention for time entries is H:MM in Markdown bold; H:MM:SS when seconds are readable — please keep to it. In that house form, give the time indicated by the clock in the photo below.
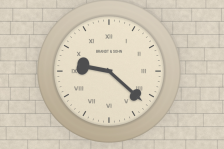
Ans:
**9:22**
